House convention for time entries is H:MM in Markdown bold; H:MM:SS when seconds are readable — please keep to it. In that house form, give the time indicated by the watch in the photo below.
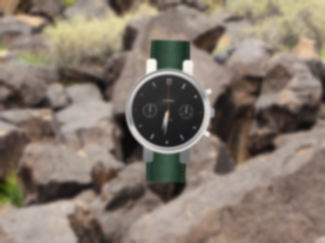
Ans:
**6:31**
